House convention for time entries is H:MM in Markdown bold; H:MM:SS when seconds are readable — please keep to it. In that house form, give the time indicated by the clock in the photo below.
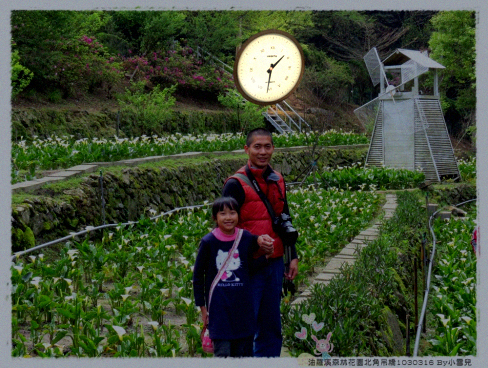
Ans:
**1:31**
